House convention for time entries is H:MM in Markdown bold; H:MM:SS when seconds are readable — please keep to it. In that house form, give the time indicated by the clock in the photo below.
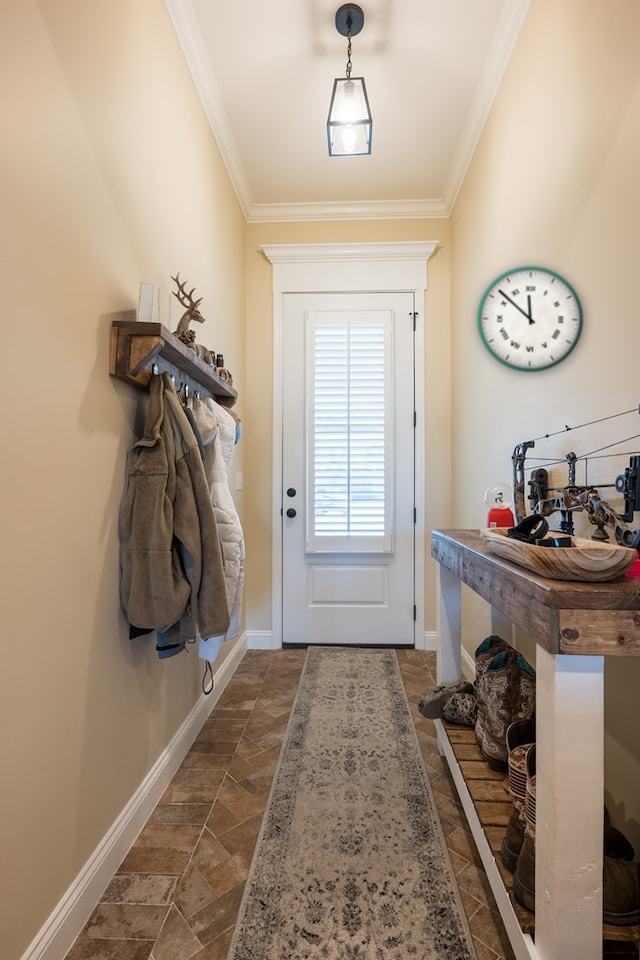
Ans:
**11:52**
